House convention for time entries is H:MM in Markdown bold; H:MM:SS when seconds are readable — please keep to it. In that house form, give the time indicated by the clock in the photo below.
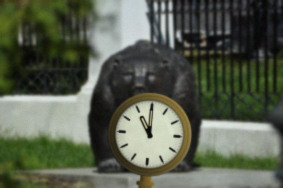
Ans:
**11:00**
